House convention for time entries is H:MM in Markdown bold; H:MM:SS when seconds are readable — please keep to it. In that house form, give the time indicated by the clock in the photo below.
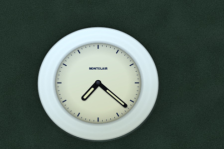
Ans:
**7:22**
